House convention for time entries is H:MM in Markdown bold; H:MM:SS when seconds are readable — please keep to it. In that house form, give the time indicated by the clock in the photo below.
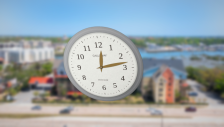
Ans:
**12:13**
